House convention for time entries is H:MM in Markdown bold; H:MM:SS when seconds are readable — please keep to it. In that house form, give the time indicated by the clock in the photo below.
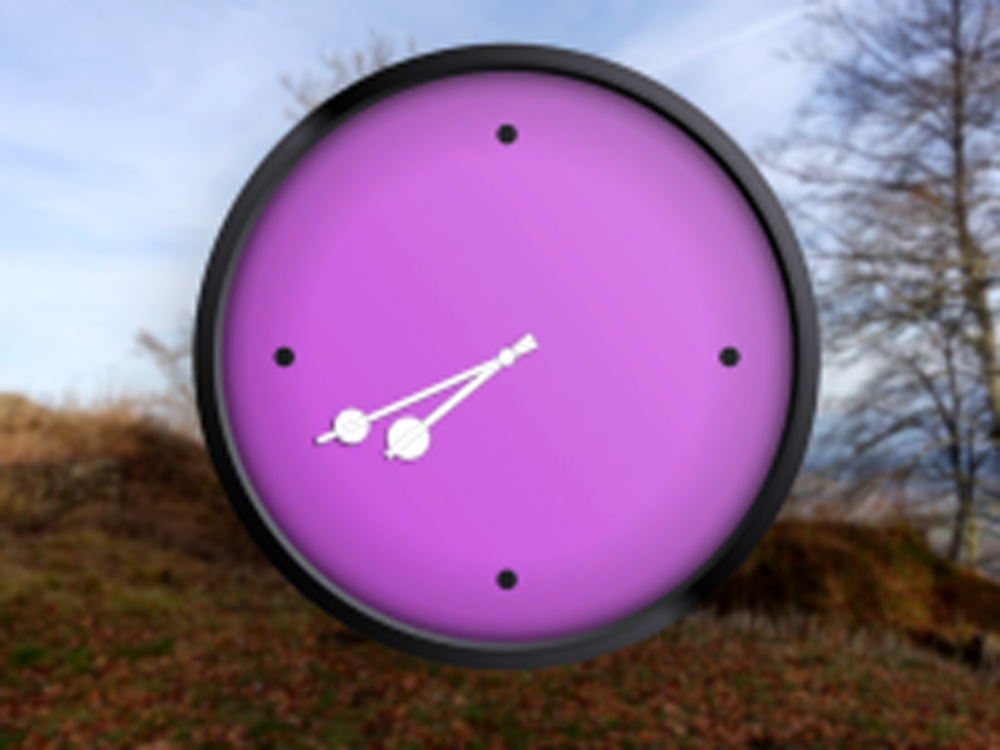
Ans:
**7:41**
